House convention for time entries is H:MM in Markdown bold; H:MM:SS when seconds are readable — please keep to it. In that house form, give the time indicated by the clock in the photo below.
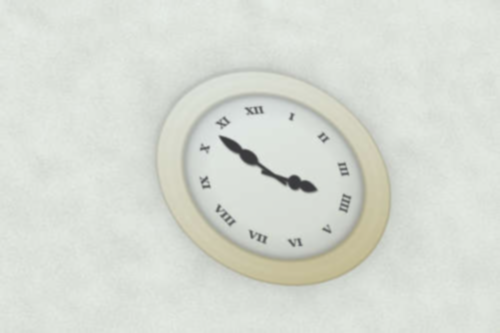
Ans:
**3:53**
